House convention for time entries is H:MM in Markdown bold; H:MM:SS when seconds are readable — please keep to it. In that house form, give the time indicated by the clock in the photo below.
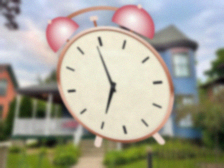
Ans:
**6:59**
